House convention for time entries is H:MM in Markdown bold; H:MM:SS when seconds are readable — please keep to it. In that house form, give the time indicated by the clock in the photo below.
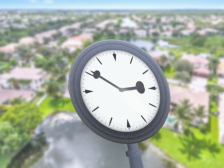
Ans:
**2:51**
